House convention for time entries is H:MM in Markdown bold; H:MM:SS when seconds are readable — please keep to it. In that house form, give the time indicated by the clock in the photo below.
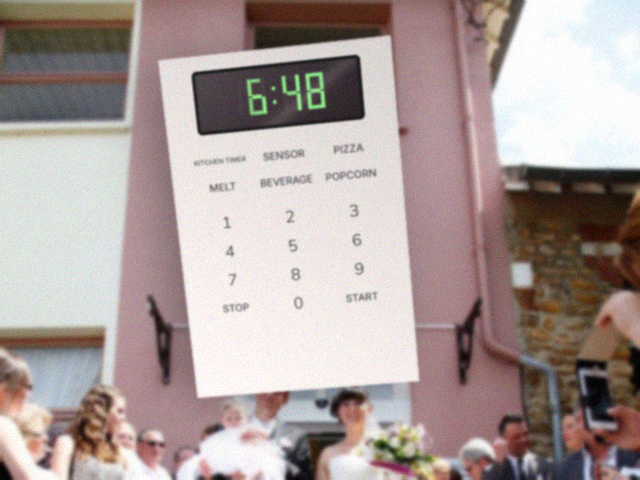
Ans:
**6:48**
